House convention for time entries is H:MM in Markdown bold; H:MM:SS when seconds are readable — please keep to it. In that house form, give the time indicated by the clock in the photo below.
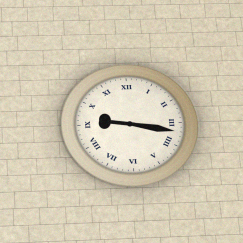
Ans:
**9:17**
